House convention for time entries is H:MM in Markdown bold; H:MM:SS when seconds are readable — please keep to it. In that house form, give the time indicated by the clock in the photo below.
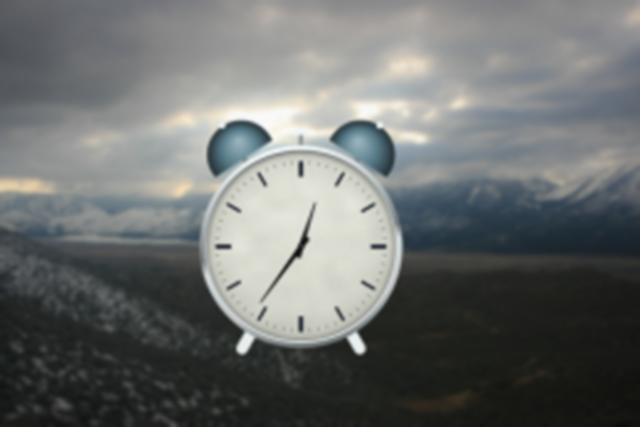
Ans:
**12:36**
